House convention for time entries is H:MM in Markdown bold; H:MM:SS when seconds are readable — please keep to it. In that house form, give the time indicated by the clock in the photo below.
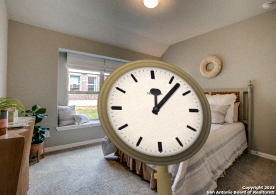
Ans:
**12:07**
